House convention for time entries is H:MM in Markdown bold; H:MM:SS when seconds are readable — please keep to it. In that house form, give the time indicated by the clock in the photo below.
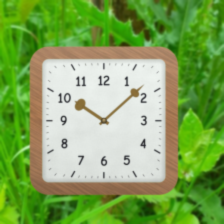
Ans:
**10:08**
